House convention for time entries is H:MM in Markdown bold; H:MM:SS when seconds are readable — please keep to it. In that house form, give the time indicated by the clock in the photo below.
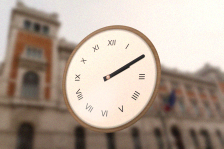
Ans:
**2:10**
